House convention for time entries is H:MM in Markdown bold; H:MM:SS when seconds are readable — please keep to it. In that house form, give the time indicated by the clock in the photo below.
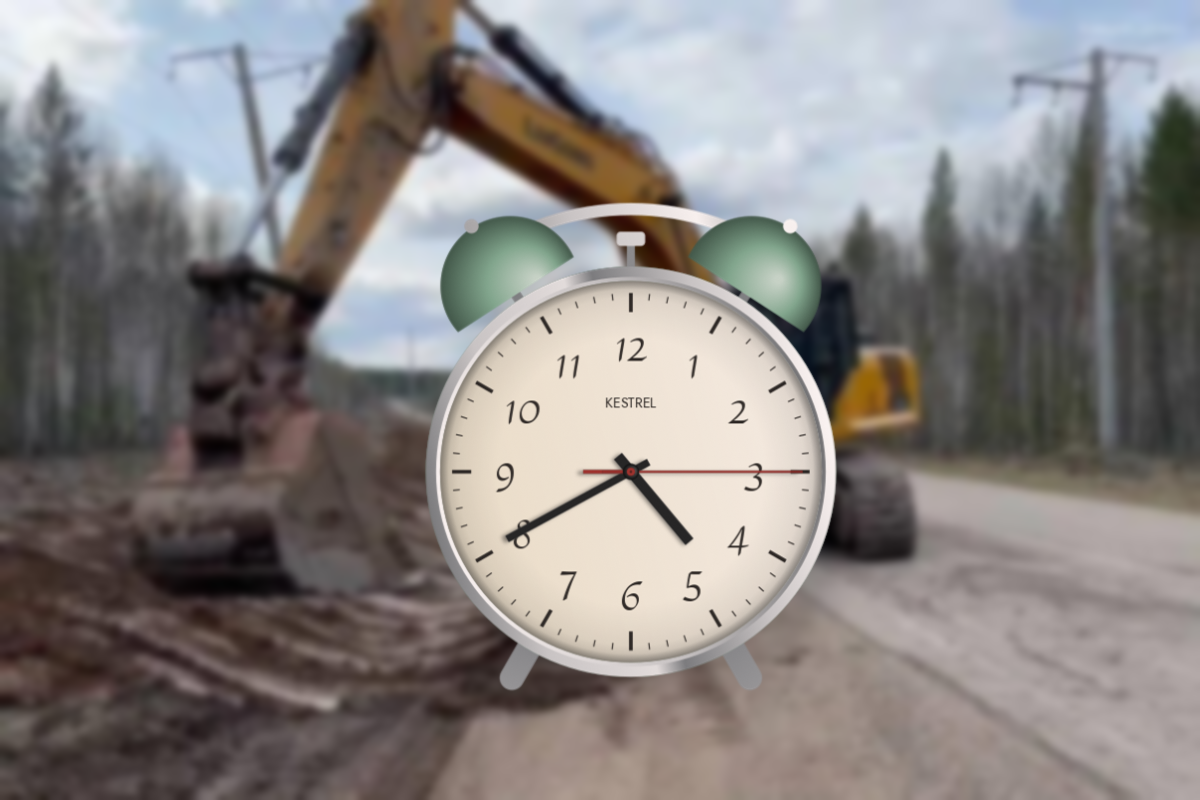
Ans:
**4:40:15**
